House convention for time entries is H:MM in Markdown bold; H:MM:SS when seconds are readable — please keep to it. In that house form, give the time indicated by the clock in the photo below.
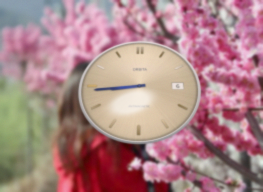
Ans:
**8:44**
